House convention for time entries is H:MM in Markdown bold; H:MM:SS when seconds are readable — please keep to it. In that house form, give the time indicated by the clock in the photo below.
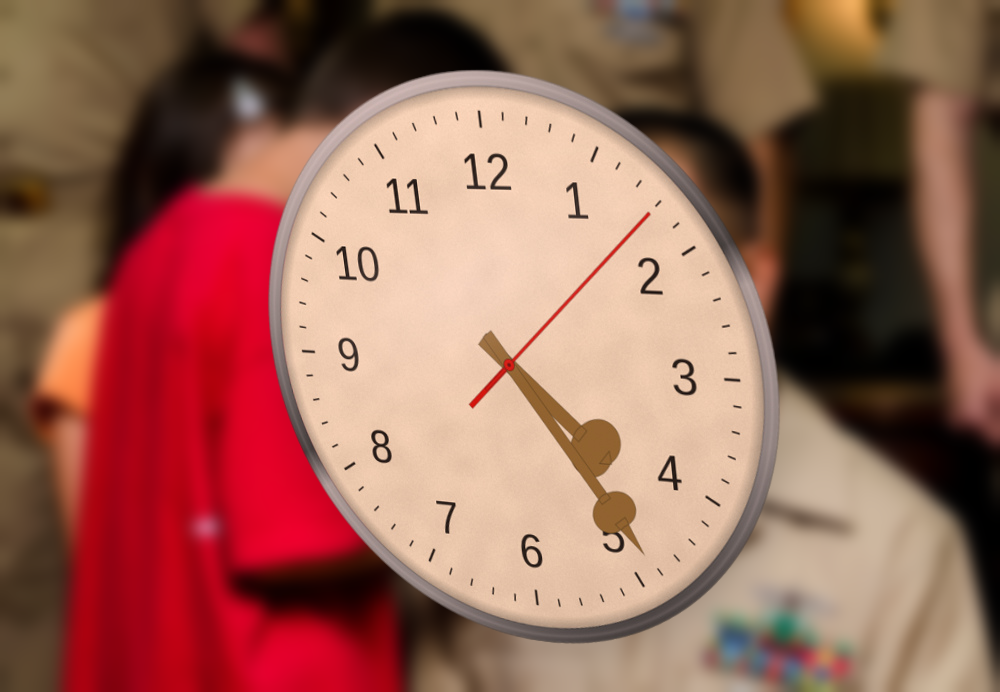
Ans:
**4:24:08**
